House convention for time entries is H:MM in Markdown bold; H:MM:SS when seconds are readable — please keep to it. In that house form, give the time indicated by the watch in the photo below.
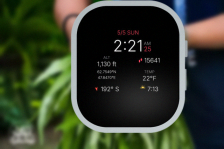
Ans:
**2:21**
